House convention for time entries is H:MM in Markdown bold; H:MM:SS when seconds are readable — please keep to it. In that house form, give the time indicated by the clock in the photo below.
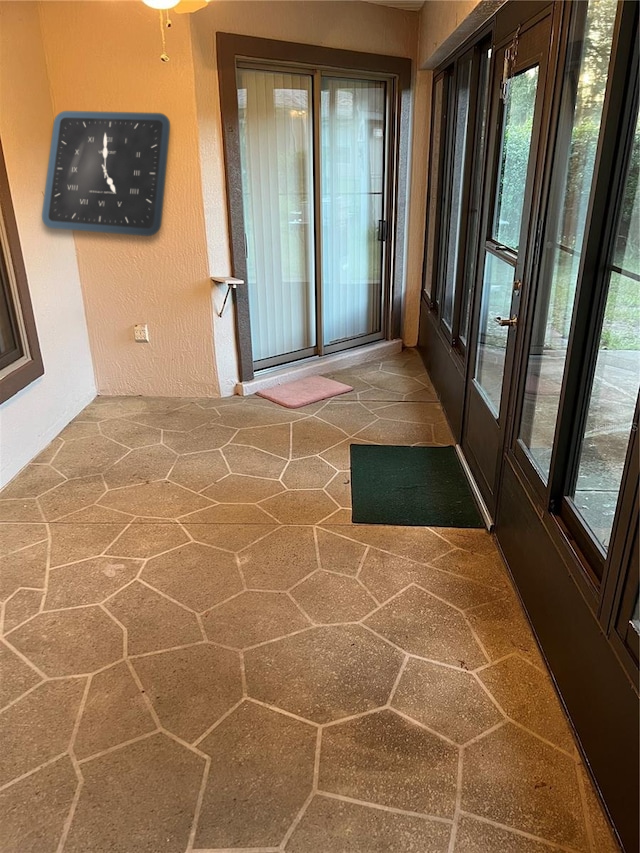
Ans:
**4:59**
